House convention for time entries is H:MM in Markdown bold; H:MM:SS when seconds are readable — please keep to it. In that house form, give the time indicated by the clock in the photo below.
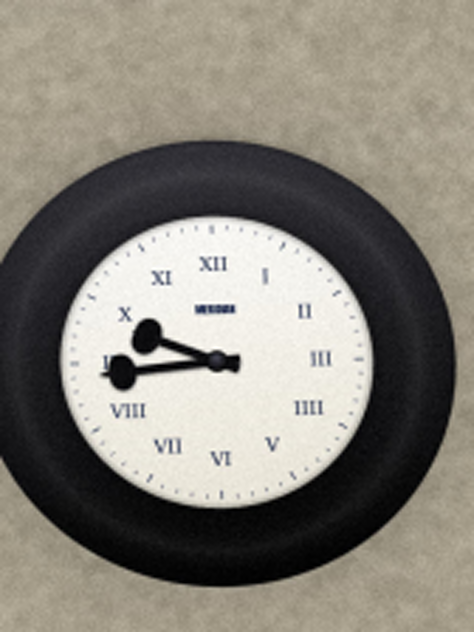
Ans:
**9:44**
